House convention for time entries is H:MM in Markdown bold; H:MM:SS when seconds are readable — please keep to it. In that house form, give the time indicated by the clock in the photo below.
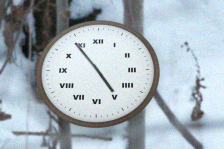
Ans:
**4:54**
